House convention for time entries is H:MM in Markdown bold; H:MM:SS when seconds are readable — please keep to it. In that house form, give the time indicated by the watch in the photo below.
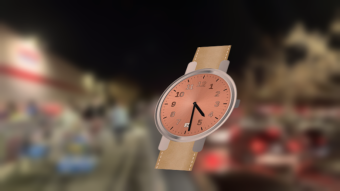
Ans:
**4:29**
